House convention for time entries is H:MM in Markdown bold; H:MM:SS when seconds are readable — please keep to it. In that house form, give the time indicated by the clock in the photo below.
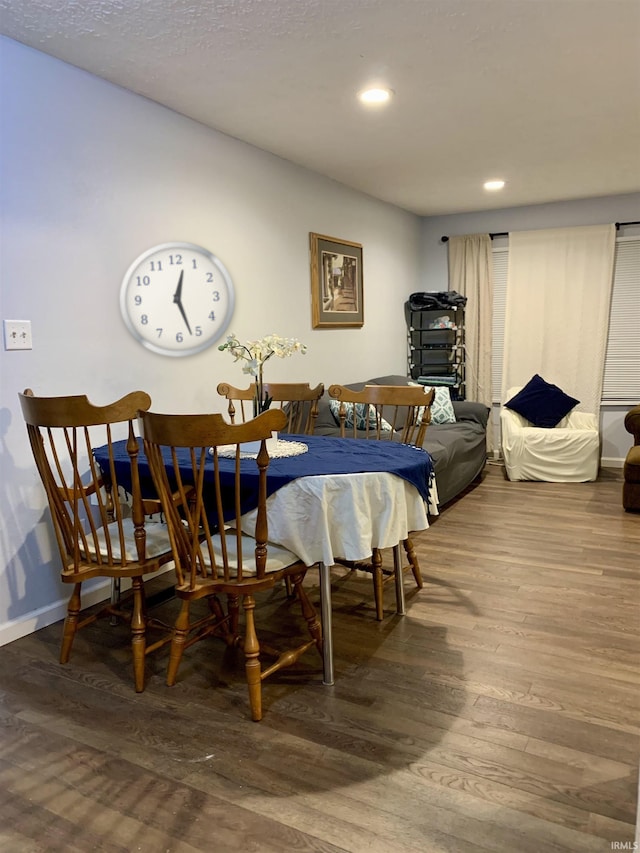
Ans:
**12:27**
